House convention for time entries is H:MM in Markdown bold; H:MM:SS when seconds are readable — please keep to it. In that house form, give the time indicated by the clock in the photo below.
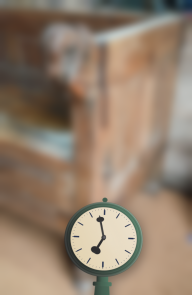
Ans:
**6:58**
